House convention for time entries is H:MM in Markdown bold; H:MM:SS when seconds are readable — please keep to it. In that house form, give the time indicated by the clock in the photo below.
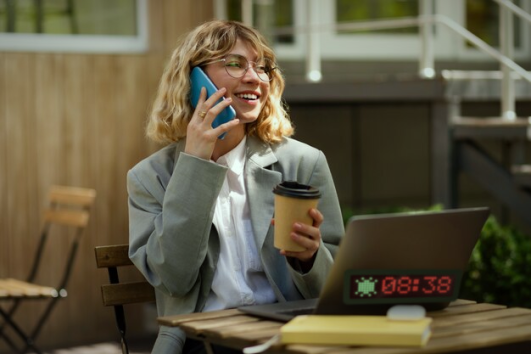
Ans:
**8:38**
